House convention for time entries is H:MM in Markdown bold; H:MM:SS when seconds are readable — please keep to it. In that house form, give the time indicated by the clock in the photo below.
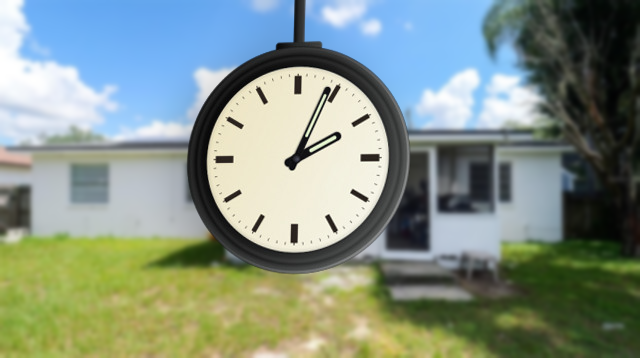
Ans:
**2:04**
